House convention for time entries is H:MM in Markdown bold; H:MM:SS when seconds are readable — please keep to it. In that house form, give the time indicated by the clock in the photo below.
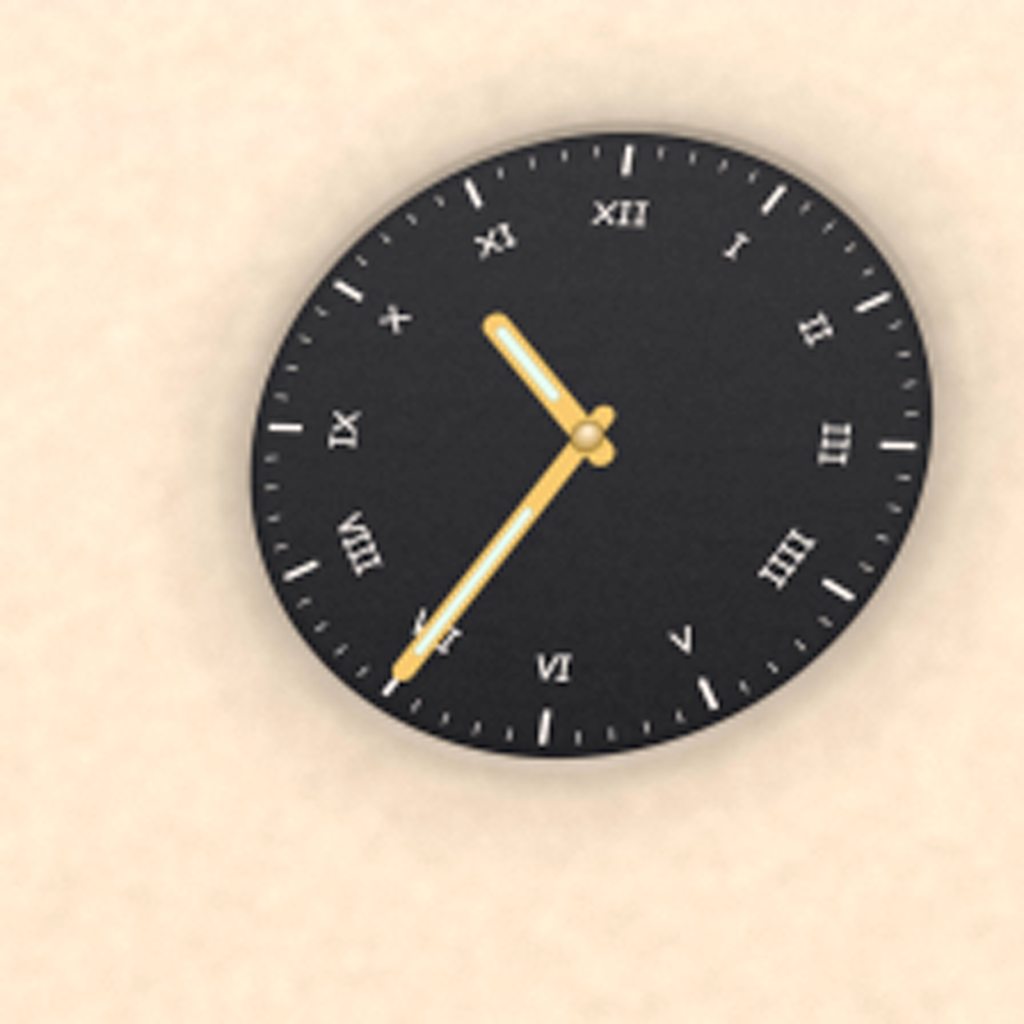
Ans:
**10:35**
